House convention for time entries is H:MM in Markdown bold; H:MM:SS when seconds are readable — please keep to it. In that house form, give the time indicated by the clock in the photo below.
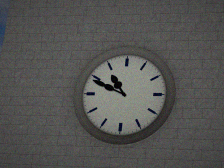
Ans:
**10:49**
